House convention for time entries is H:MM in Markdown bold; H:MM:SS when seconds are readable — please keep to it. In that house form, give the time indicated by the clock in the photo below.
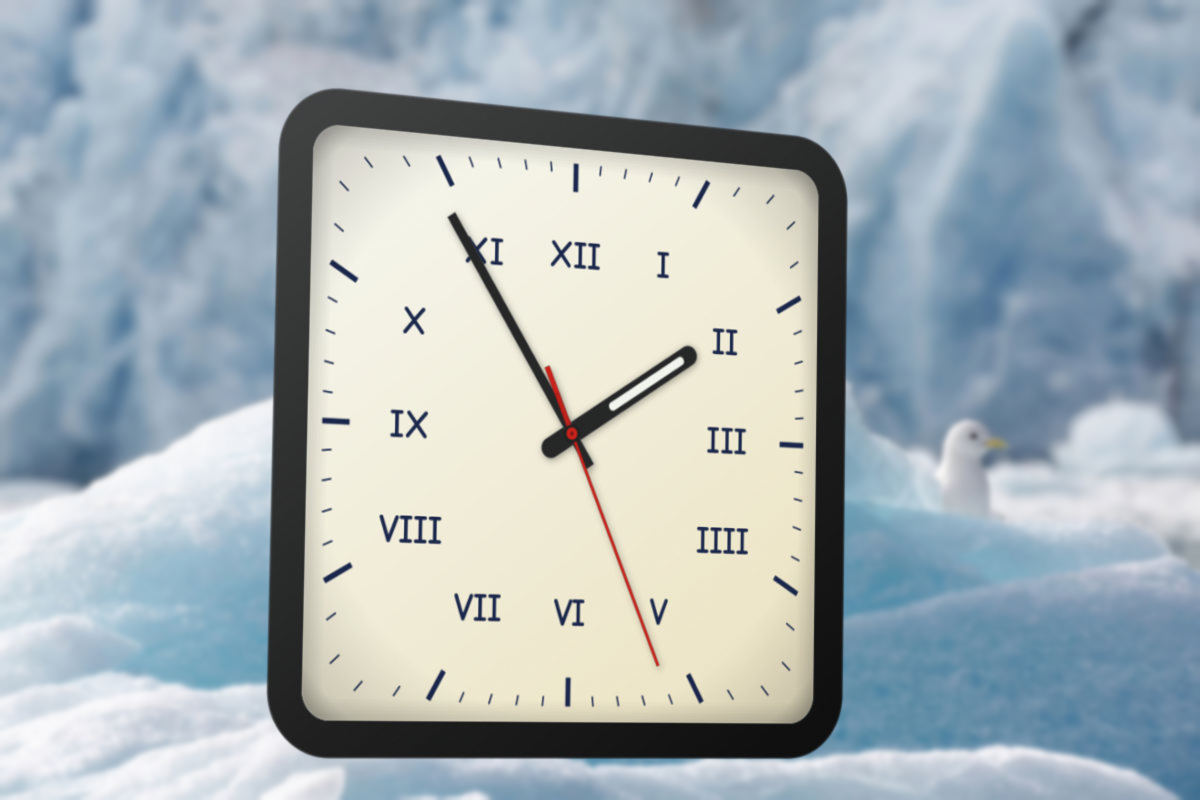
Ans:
**1:54:26**
